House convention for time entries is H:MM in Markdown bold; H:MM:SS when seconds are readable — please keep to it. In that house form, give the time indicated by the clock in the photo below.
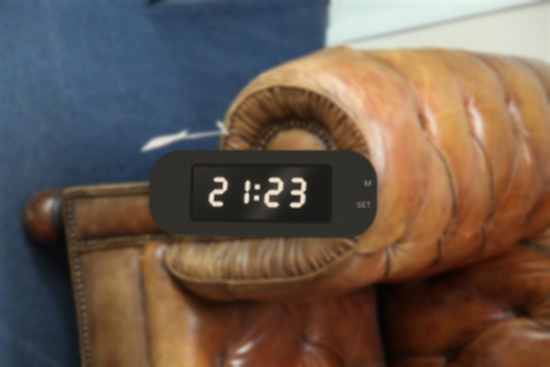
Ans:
**21:23**
